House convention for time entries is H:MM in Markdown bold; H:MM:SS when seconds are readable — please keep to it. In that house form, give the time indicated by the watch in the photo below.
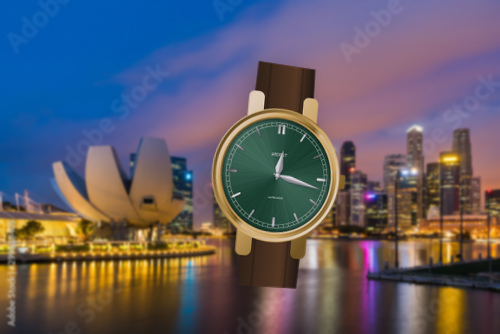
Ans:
**12:17**
